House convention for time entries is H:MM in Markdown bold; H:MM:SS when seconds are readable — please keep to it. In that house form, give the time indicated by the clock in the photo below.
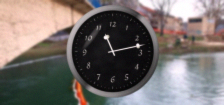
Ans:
**11:13**
